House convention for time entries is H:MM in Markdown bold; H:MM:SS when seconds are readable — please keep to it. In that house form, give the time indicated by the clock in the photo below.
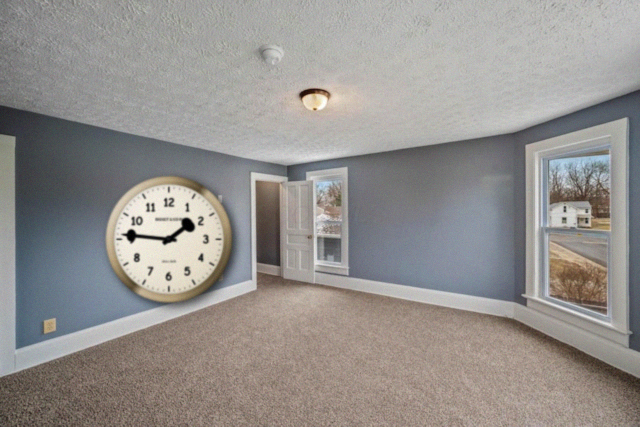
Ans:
**1:46**
